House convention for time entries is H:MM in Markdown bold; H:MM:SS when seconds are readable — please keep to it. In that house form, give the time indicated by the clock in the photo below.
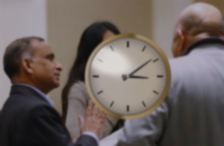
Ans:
**3:09**
